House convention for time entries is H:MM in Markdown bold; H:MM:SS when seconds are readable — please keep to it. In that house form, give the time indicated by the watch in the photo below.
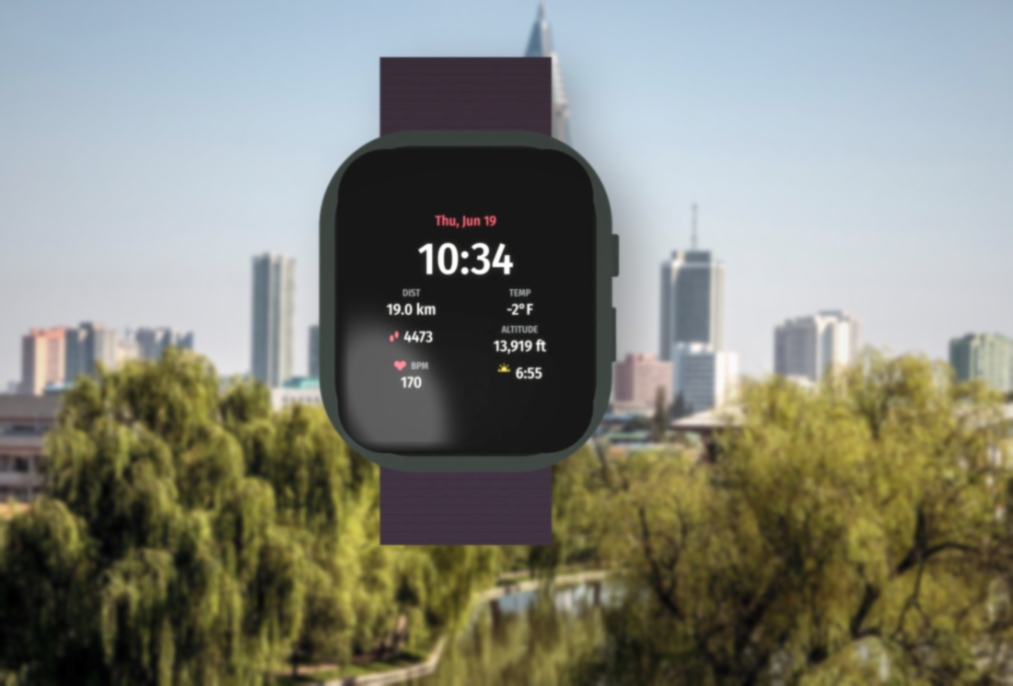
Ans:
**10:34**
